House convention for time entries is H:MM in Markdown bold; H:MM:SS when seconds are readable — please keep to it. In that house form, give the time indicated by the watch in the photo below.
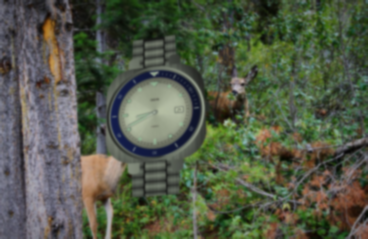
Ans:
**8:41**
